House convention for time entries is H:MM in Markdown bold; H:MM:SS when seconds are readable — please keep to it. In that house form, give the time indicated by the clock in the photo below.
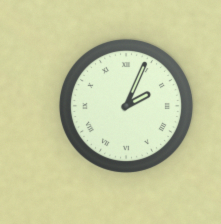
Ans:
**2:04**
